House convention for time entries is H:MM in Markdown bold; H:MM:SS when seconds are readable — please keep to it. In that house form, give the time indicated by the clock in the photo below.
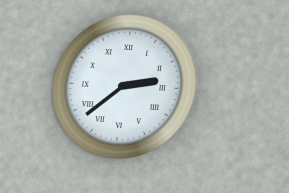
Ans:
**2:38**
